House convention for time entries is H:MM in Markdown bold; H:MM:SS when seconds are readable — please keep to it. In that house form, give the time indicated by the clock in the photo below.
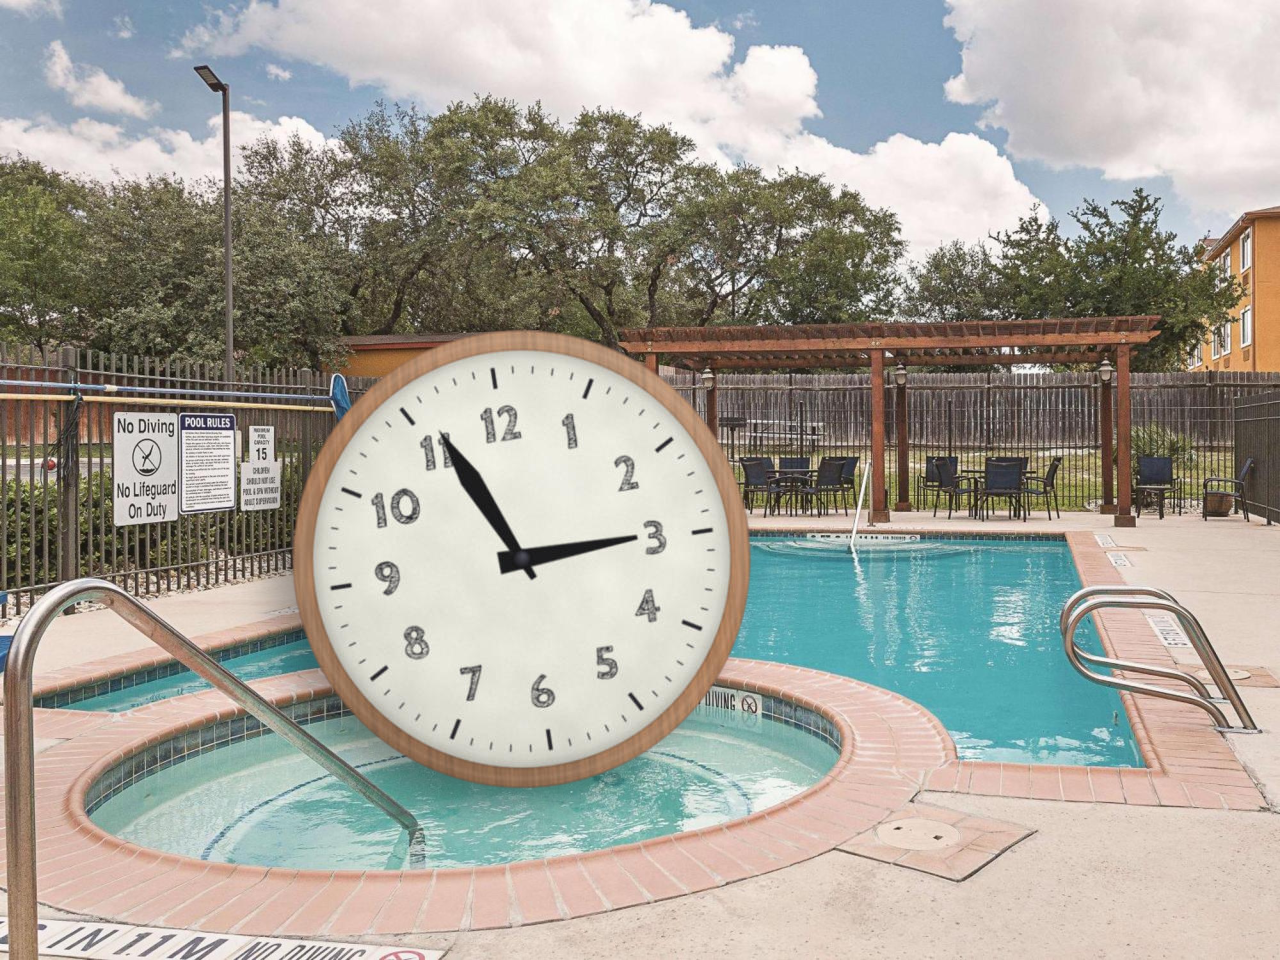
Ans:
**2:56**
